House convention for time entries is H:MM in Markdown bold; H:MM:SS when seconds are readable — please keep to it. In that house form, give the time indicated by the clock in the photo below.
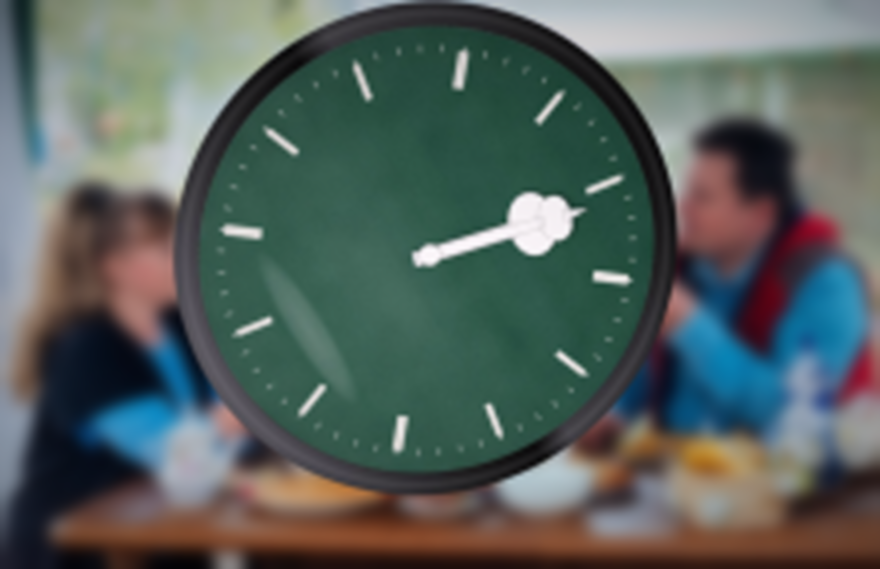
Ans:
**2:11**
